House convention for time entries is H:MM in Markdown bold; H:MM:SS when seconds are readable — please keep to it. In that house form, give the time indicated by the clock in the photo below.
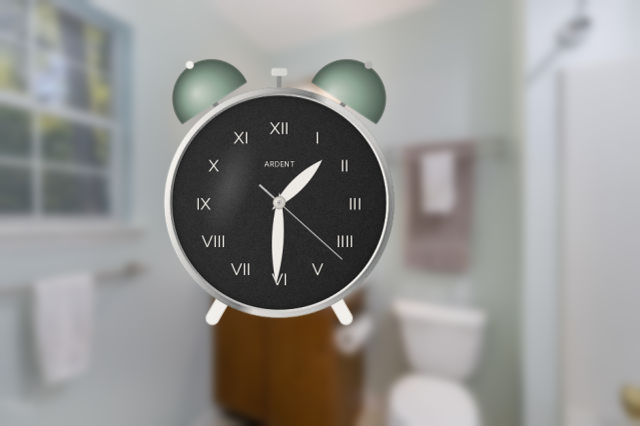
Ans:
**1:30:22**
